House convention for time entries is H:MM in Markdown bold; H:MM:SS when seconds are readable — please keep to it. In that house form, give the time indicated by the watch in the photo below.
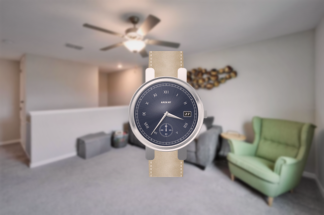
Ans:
**3:36**
